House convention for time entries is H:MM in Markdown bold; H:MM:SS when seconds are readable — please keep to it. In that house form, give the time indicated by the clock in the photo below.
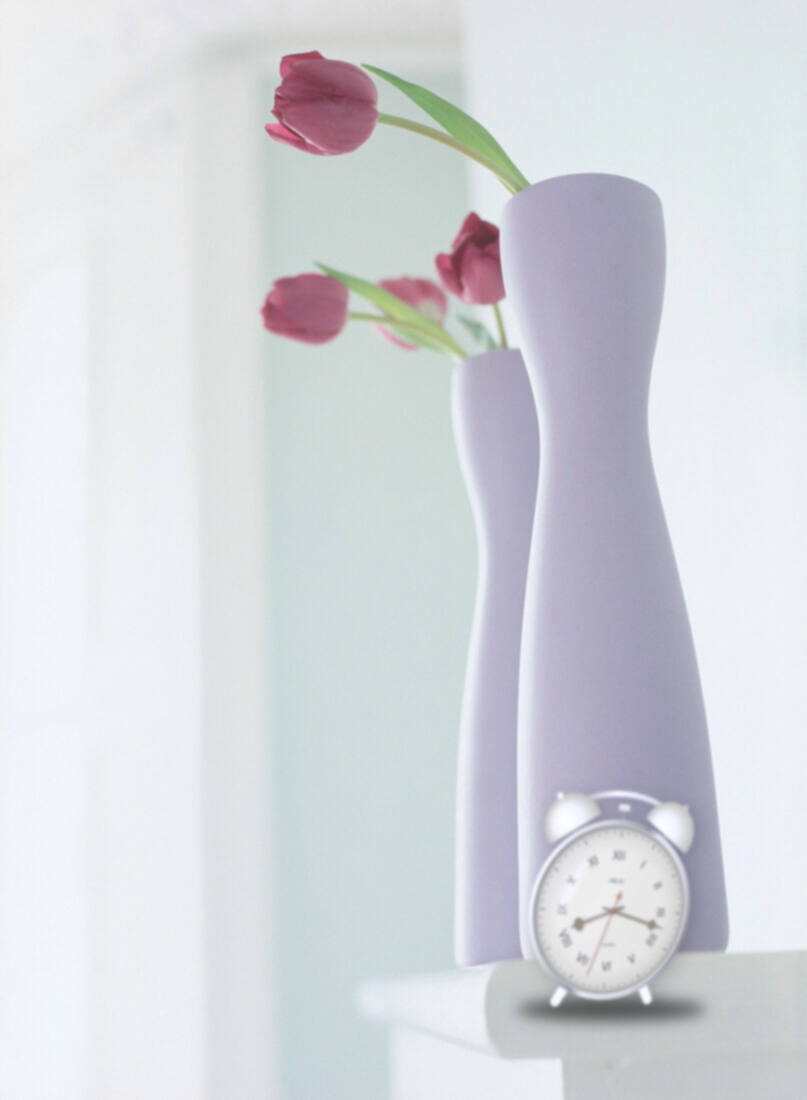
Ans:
**8:17:33**
